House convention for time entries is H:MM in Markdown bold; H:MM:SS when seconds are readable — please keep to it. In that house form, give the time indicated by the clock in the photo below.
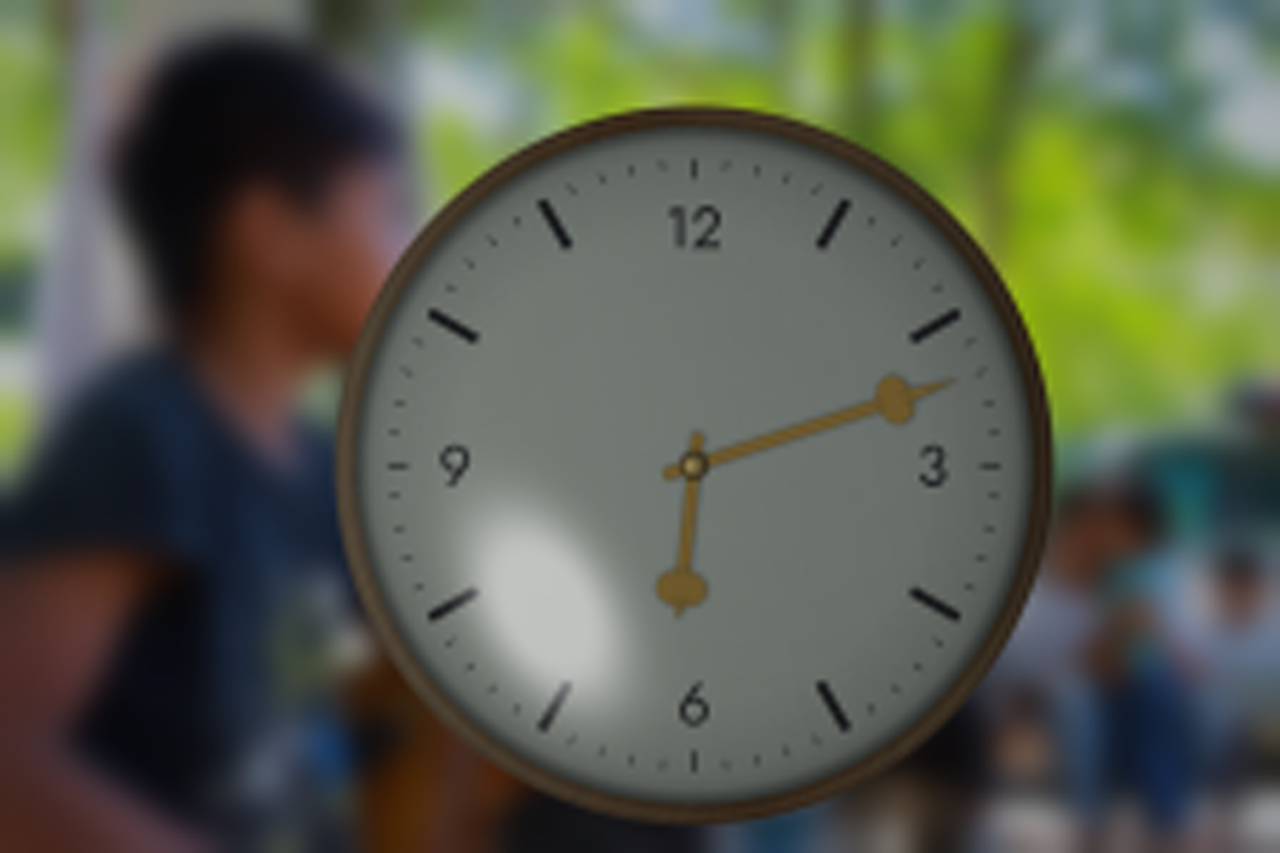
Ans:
**6:12**
